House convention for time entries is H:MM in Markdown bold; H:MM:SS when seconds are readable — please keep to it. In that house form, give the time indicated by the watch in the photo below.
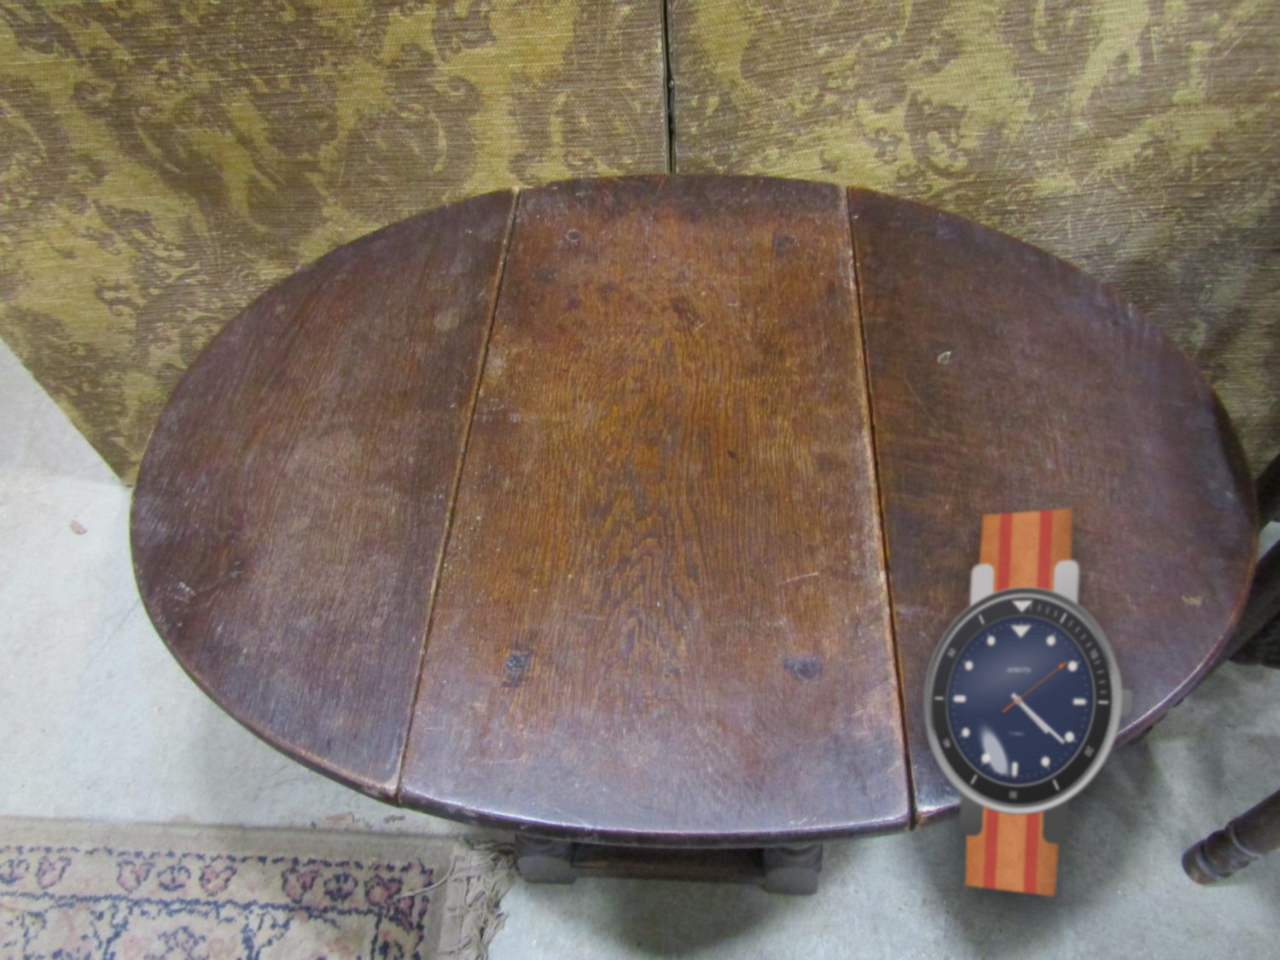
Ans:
**4:21:09**
